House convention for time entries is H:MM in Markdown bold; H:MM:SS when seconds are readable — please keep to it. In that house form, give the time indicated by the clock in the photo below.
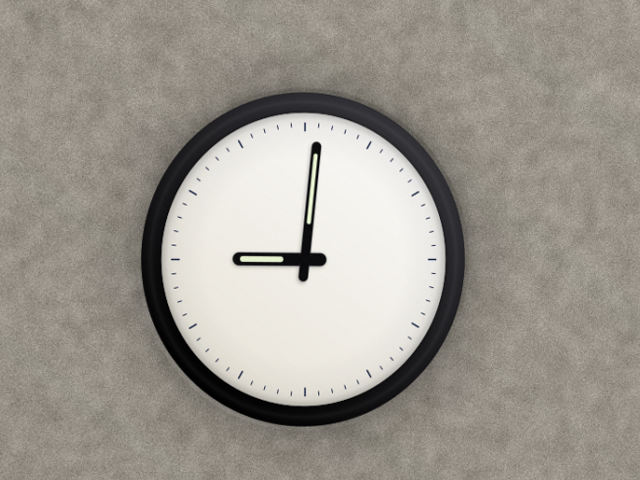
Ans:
**9:01**
